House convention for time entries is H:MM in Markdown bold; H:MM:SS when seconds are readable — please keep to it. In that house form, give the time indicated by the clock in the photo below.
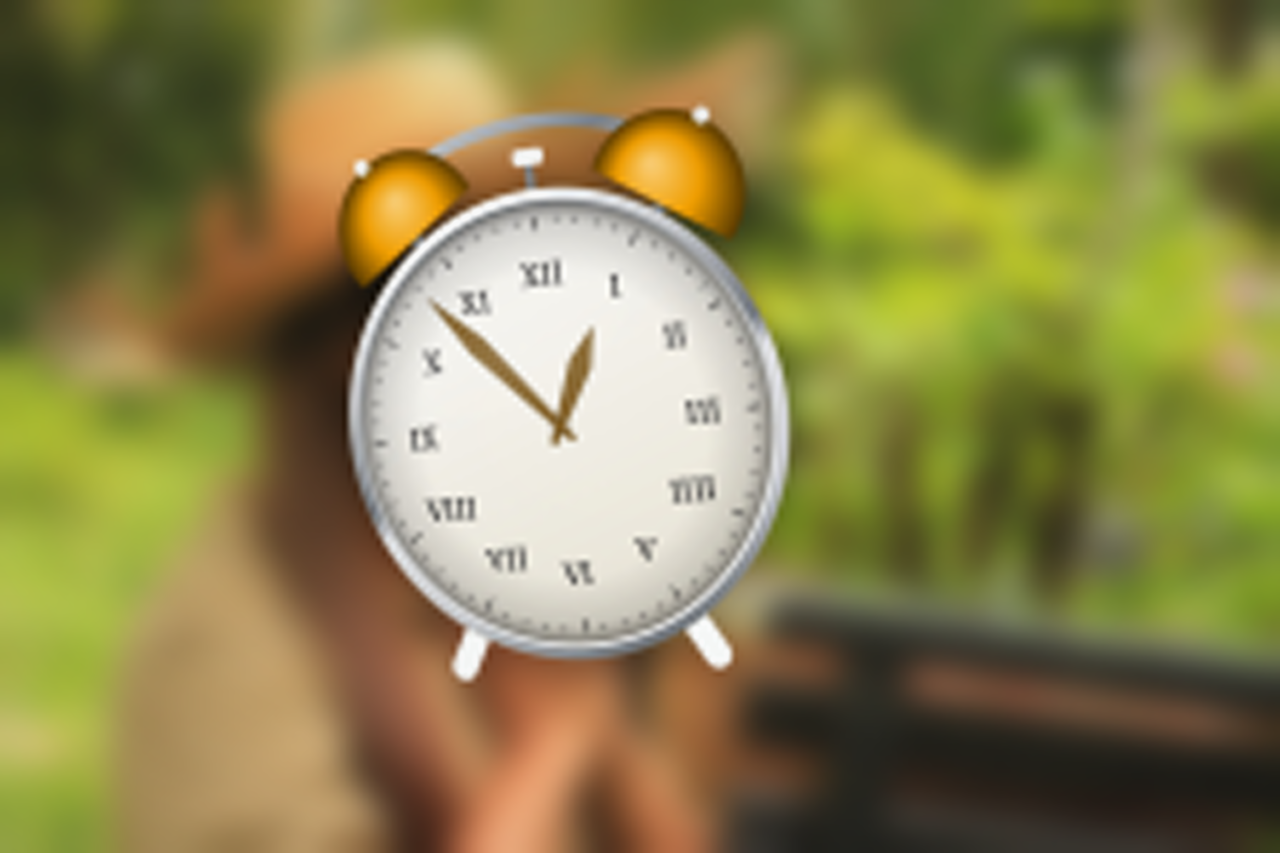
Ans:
**12:53**
